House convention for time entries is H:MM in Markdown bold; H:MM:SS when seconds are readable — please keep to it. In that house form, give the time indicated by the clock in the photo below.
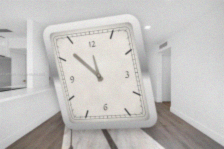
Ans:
**11:53**
